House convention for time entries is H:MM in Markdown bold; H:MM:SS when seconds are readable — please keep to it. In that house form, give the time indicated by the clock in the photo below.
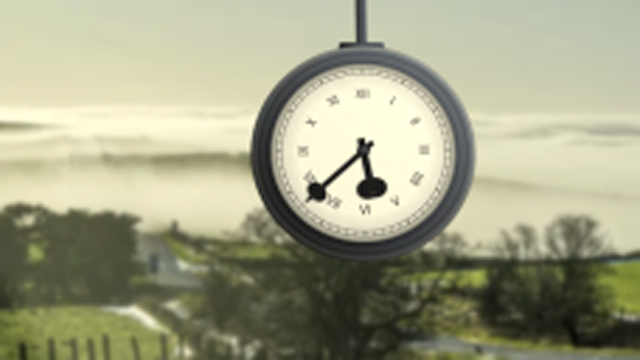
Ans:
**5:38**
